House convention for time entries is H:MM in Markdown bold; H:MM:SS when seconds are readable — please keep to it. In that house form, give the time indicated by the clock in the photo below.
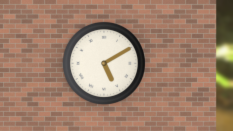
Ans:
**5:10**
